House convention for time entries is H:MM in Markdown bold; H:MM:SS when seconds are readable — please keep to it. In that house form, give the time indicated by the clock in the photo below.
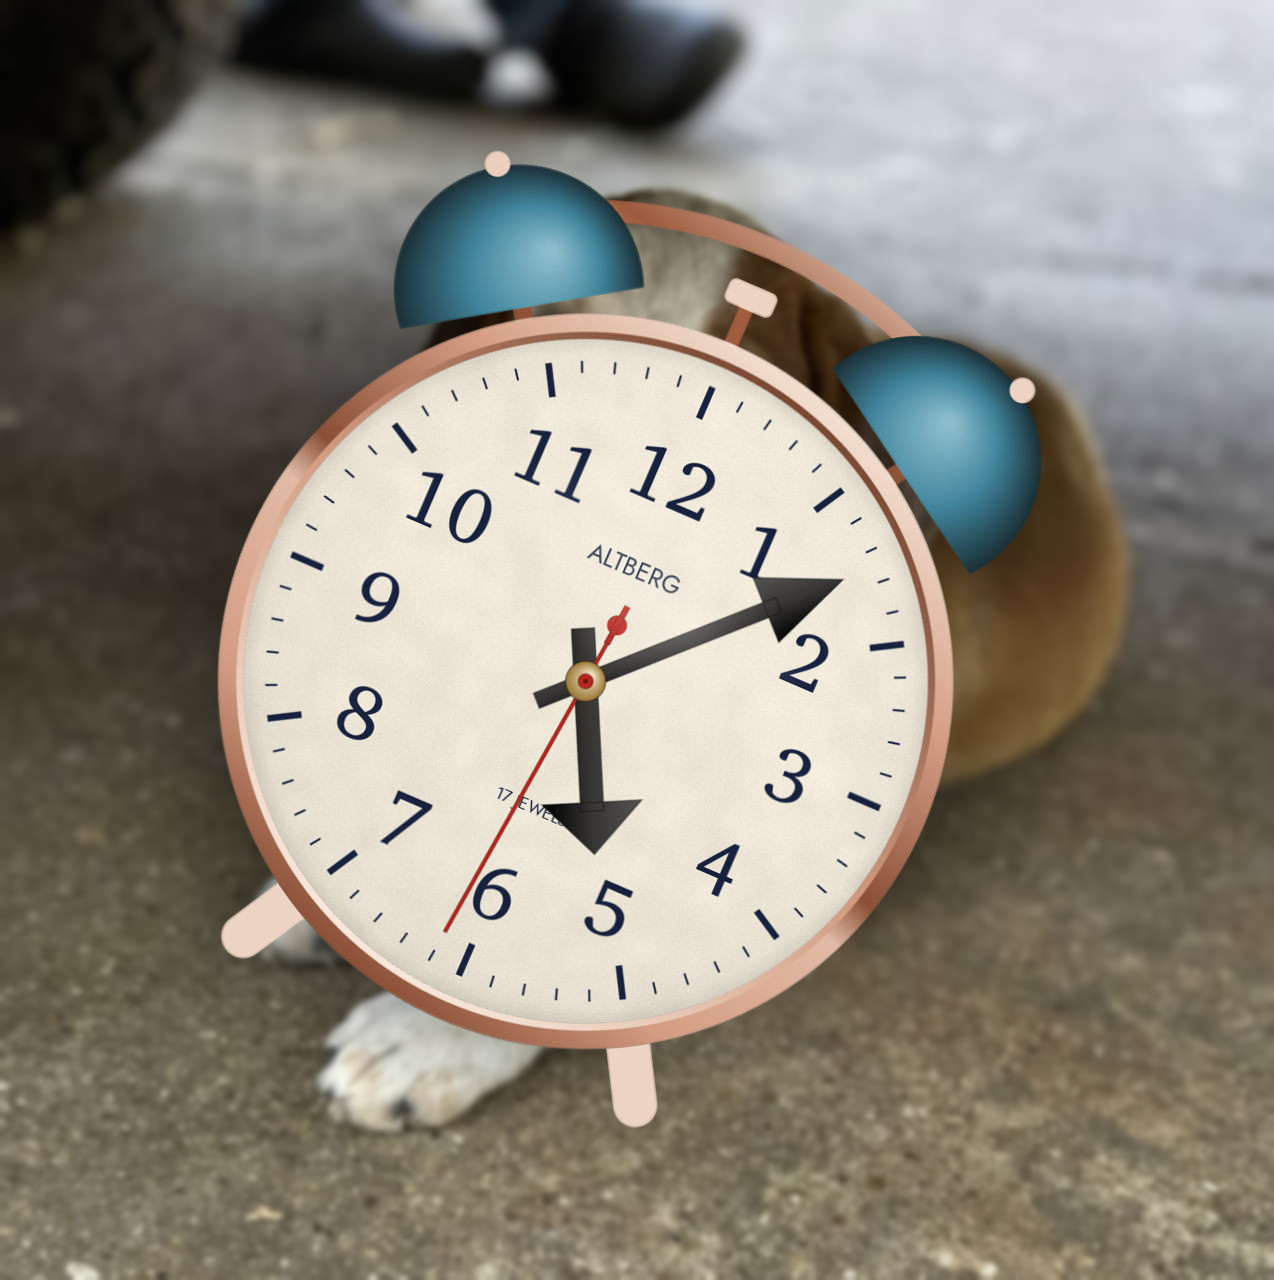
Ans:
**5:07:31**
